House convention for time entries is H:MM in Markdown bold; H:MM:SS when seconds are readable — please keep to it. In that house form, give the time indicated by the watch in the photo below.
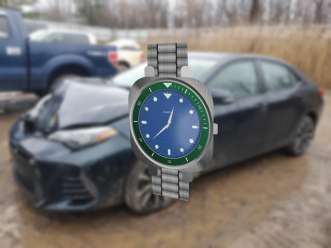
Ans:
**12:38**
